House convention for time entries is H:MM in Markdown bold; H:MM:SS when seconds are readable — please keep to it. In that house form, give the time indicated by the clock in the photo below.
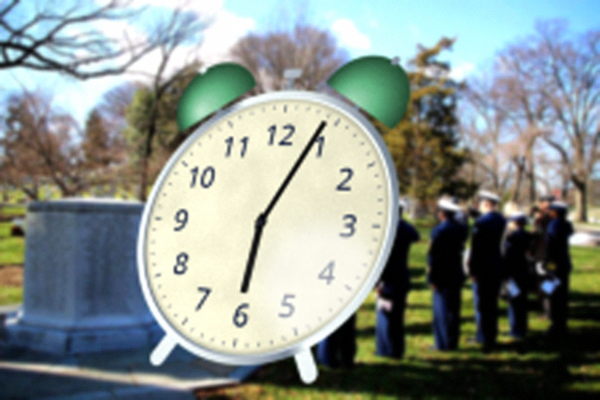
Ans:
**6:04**
